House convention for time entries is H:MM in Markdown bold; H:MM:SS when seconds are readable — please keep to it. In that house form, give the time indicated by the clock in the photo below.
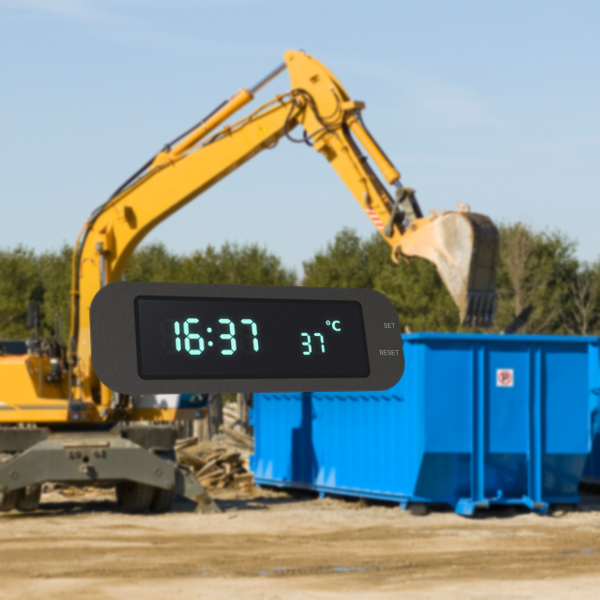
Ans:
**16:37**
